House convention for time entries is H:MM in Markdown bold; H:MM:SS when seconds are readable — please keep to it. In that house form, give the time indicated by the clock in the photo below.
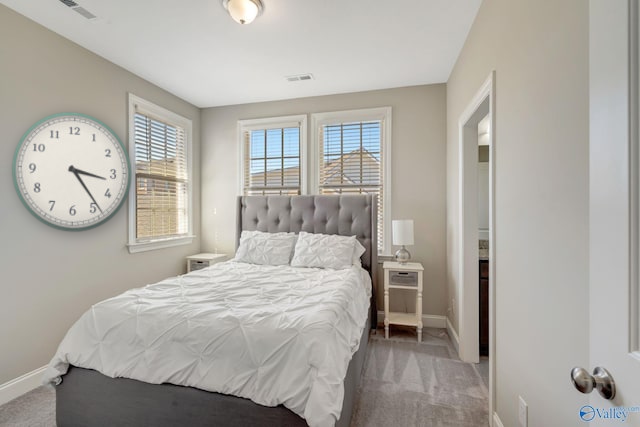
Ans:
**3:24**
